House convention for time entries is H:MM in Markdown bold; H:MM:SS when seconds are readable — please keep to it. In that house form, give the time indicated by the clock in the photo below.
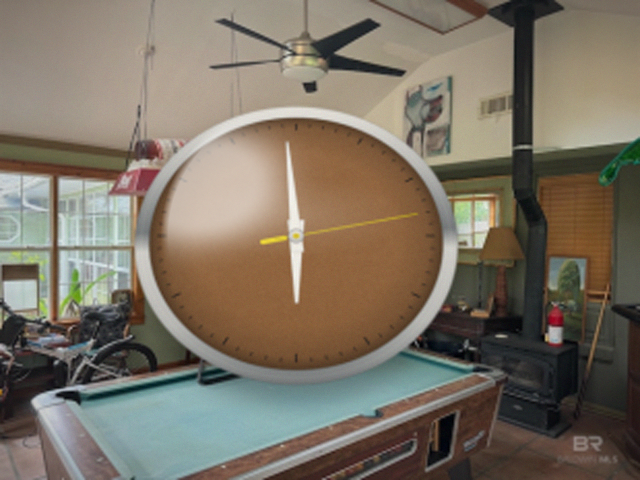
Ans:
**5:59:13**
